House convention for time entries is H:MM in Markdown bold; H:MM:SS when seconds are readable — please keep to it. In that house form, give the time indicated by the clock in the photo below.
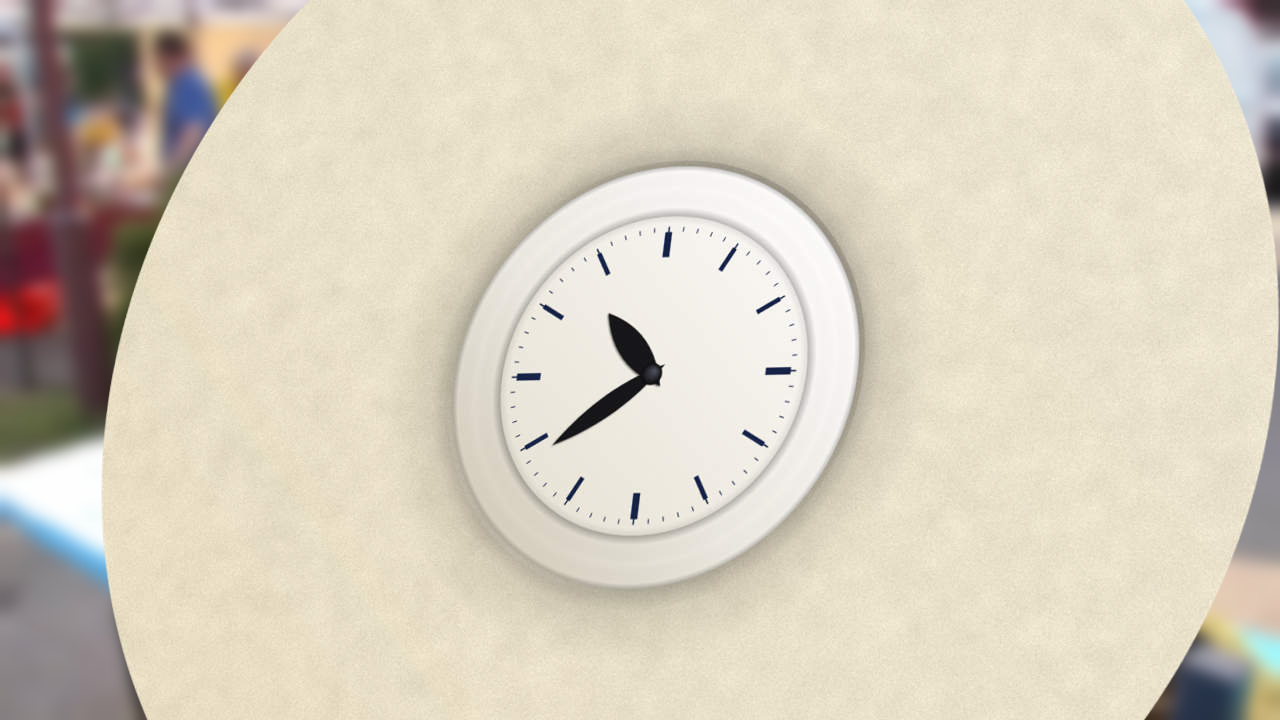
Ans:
**10:39**
